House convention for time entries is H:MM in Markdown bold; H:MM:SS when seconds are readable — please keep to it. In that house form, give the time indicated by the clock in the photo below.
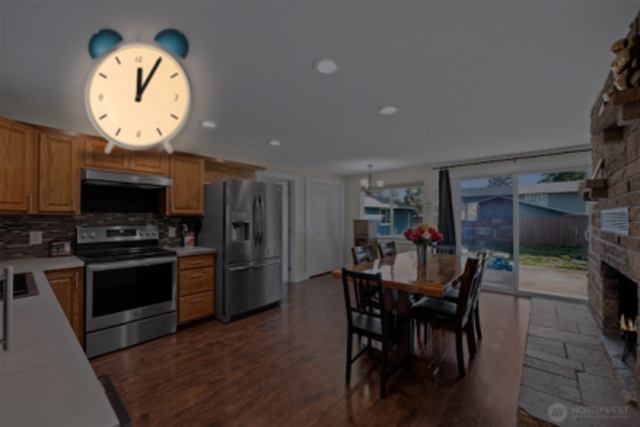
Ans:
**12:05**
